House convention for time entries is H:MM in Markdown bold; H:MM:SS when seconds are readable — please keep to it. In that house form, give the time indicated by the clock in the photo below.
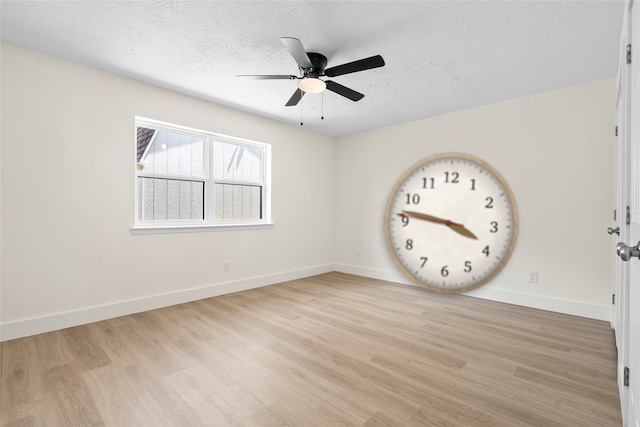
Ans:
**3:46:46**
